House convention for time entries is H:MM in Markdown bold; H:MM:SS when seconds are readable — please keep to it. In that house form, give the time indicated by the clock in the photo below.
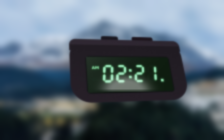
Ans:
**2:21**
